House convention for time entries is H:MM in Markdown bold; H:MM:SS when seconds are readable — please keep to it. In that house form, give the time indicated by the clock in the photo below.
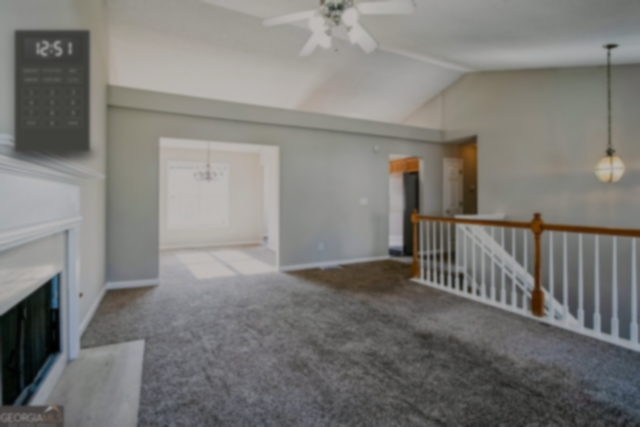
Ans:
**12:51**
